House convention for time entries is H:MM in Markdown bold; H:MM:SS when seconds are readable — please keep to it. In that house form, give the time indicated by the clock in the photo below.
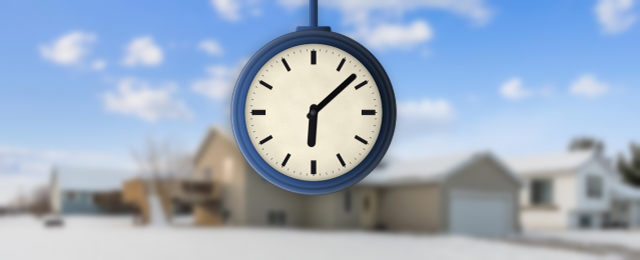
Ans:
**6:08**
